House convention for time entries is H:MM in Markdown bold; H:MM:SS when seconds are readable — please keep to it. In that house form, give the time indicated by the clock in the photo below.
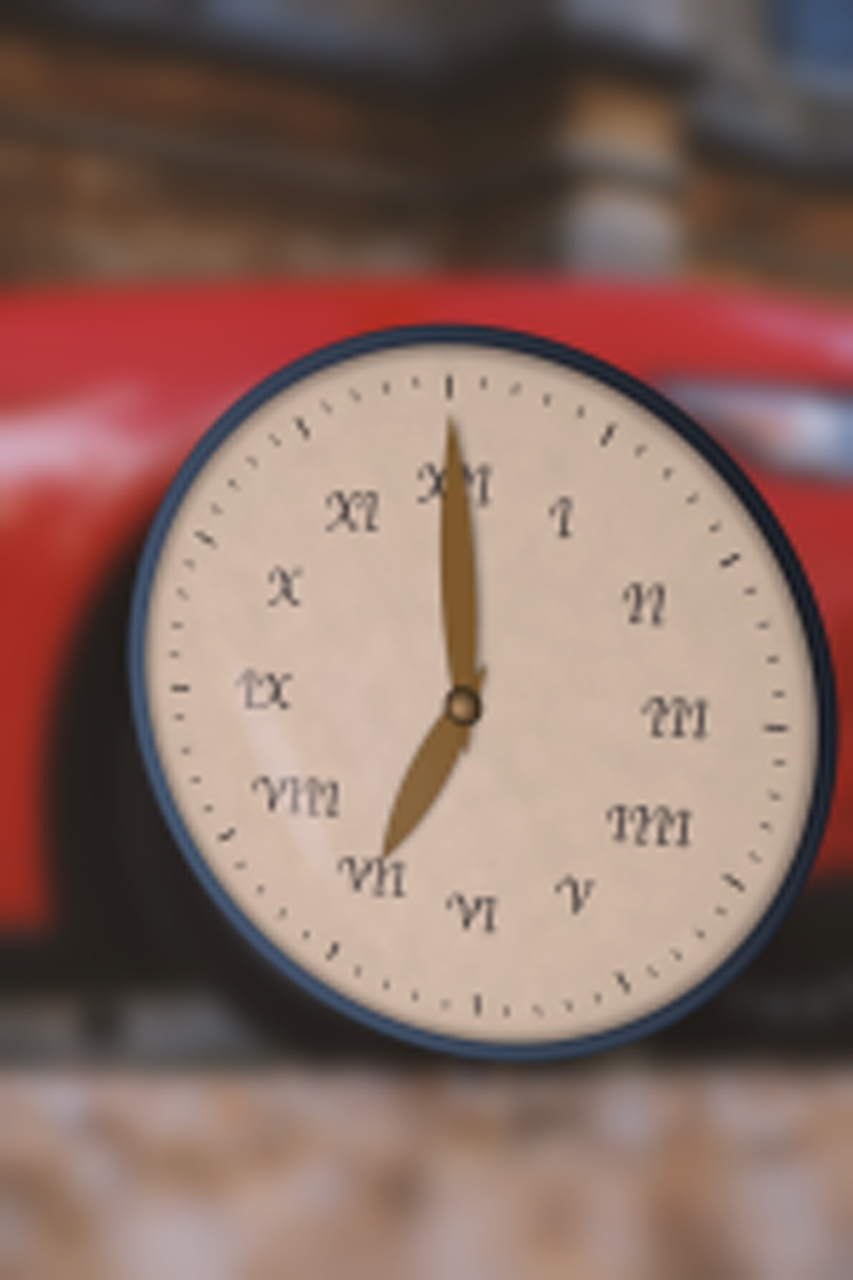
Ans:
**7:00**
